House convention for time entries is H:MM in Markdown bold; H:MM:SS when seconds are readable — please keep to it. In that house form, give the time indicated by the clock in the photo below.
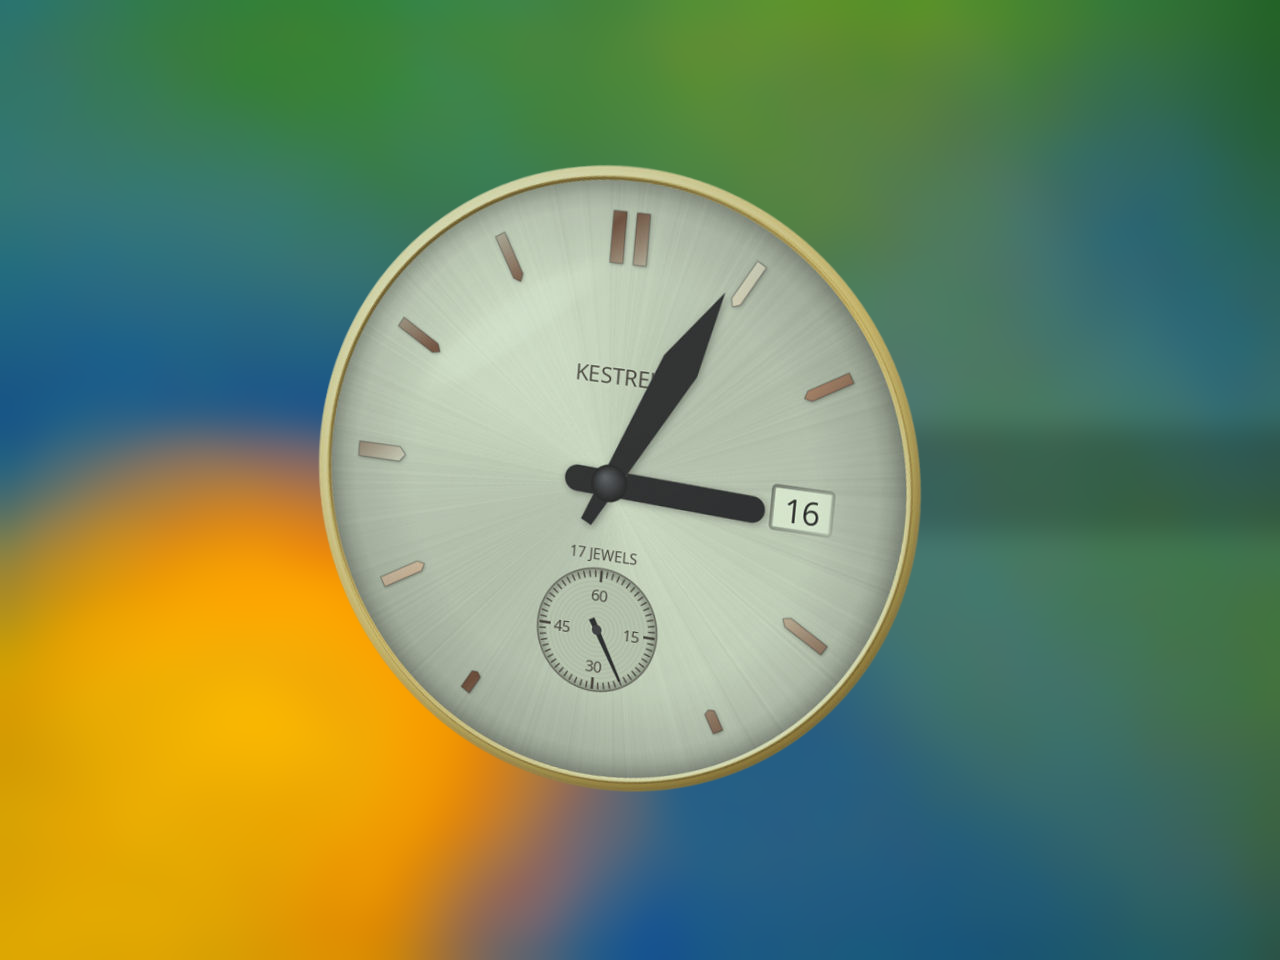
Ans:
**3:04:25**
